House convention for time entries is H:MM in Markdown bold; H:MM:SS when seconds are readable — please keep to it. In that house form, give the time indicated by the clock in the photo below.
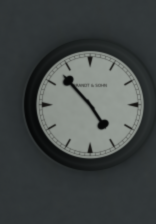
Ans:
**4:53**
